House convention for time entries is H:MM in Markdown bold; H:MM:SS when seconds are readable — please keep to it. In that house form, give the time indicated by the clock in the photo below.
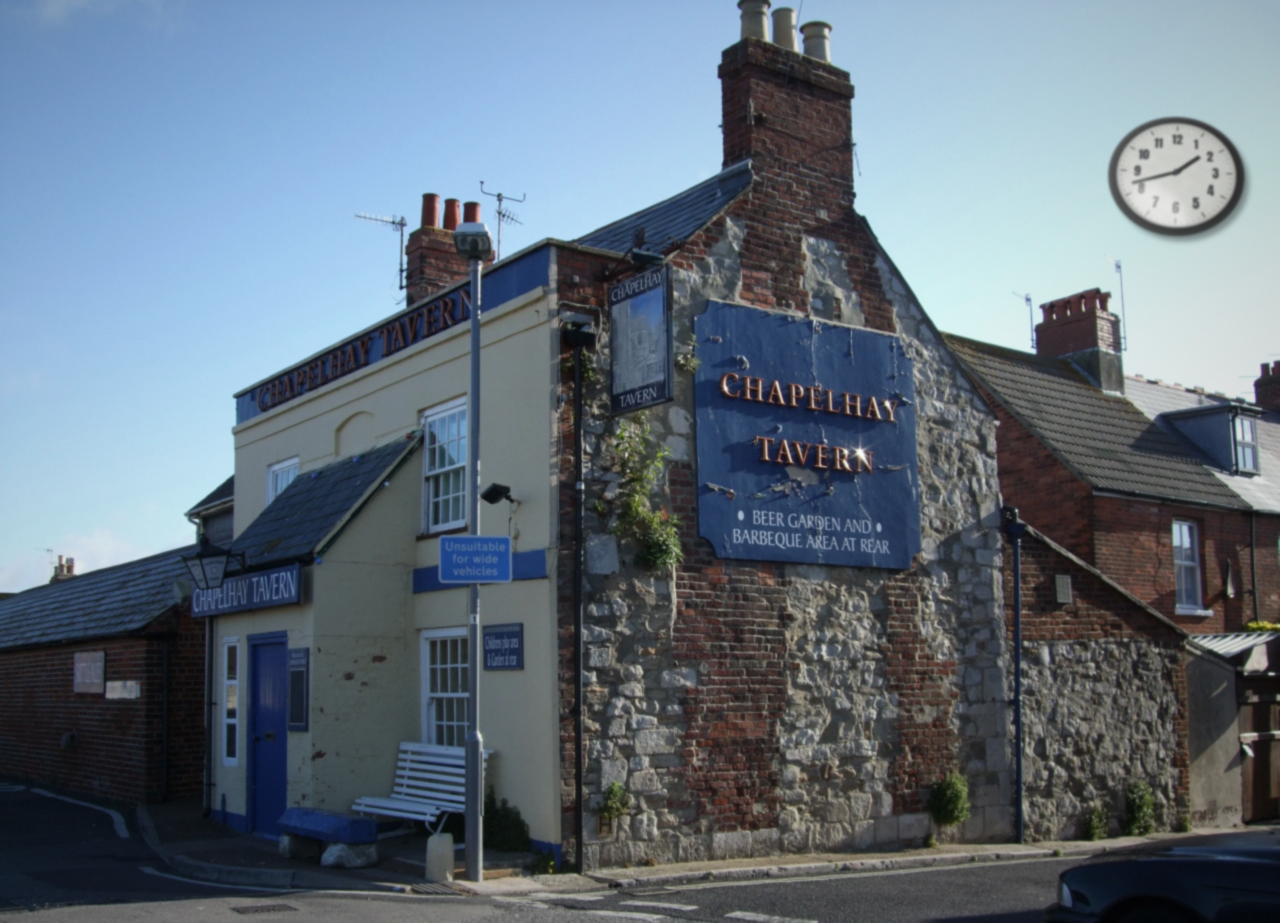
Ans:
**1:42**
